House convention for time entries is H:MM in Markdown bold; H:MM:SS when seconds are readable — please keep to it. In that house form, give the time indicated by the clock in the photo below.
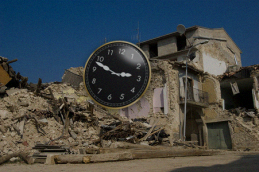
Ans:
**2:48**
